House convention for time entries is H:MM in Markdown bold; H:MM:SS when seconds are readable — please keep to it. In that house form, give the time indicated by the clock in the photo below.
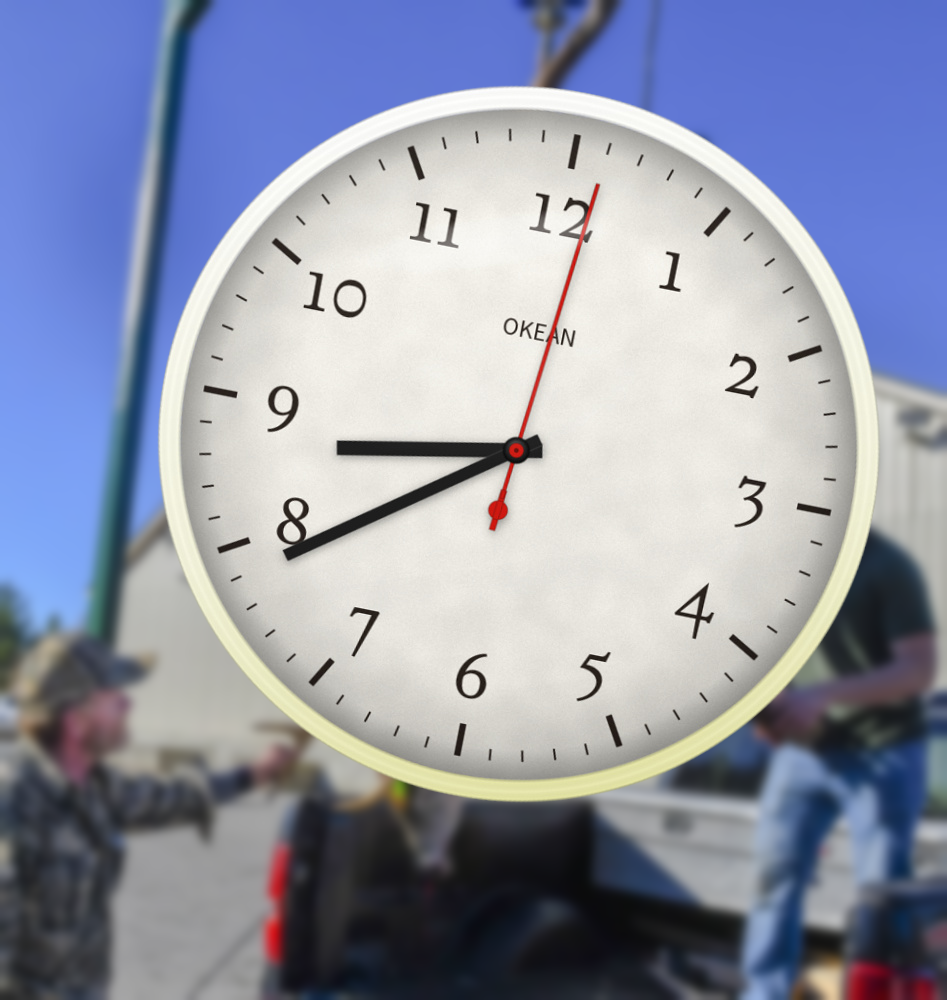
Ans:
**8:39:01**
